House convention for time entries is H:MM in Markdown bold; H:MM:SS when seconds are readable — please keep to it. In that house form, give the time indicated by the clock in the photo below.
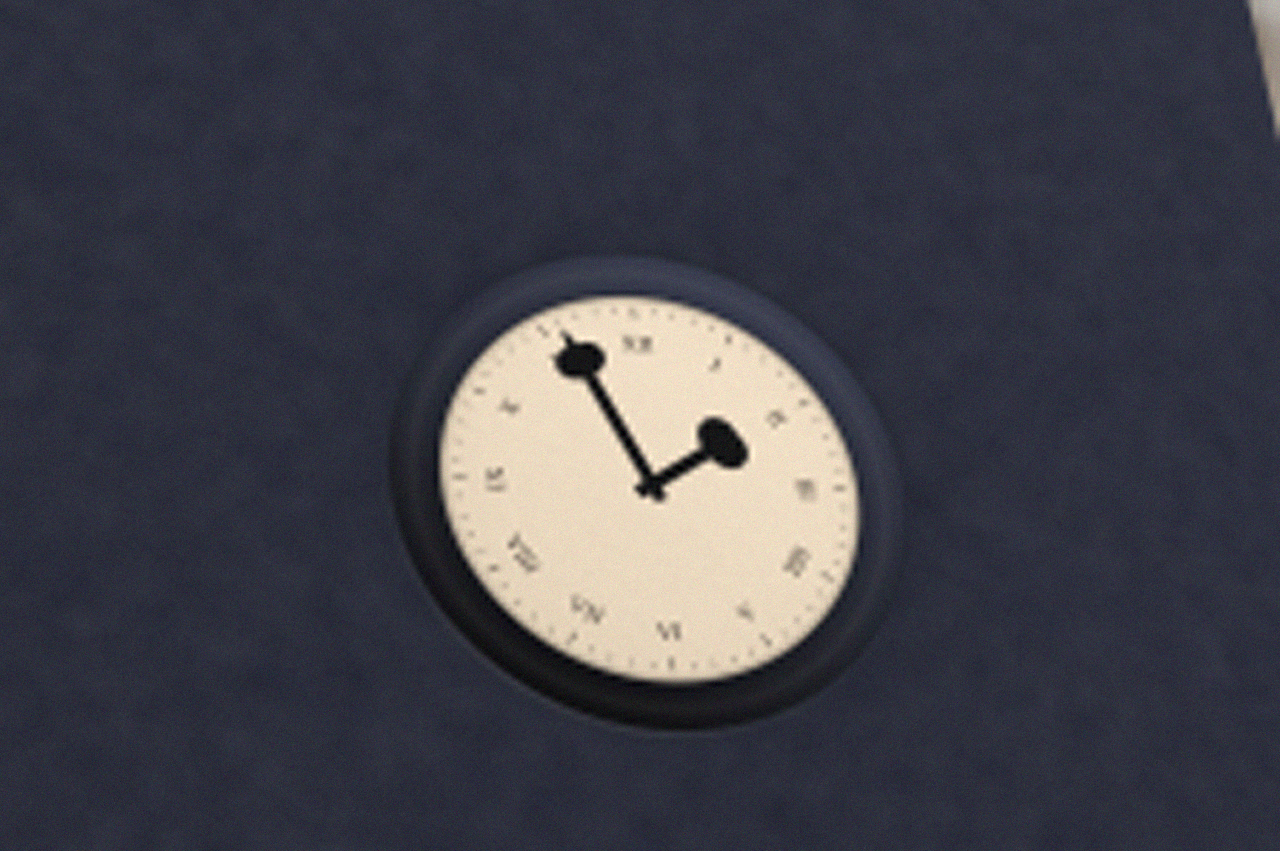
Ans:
**1:56**
